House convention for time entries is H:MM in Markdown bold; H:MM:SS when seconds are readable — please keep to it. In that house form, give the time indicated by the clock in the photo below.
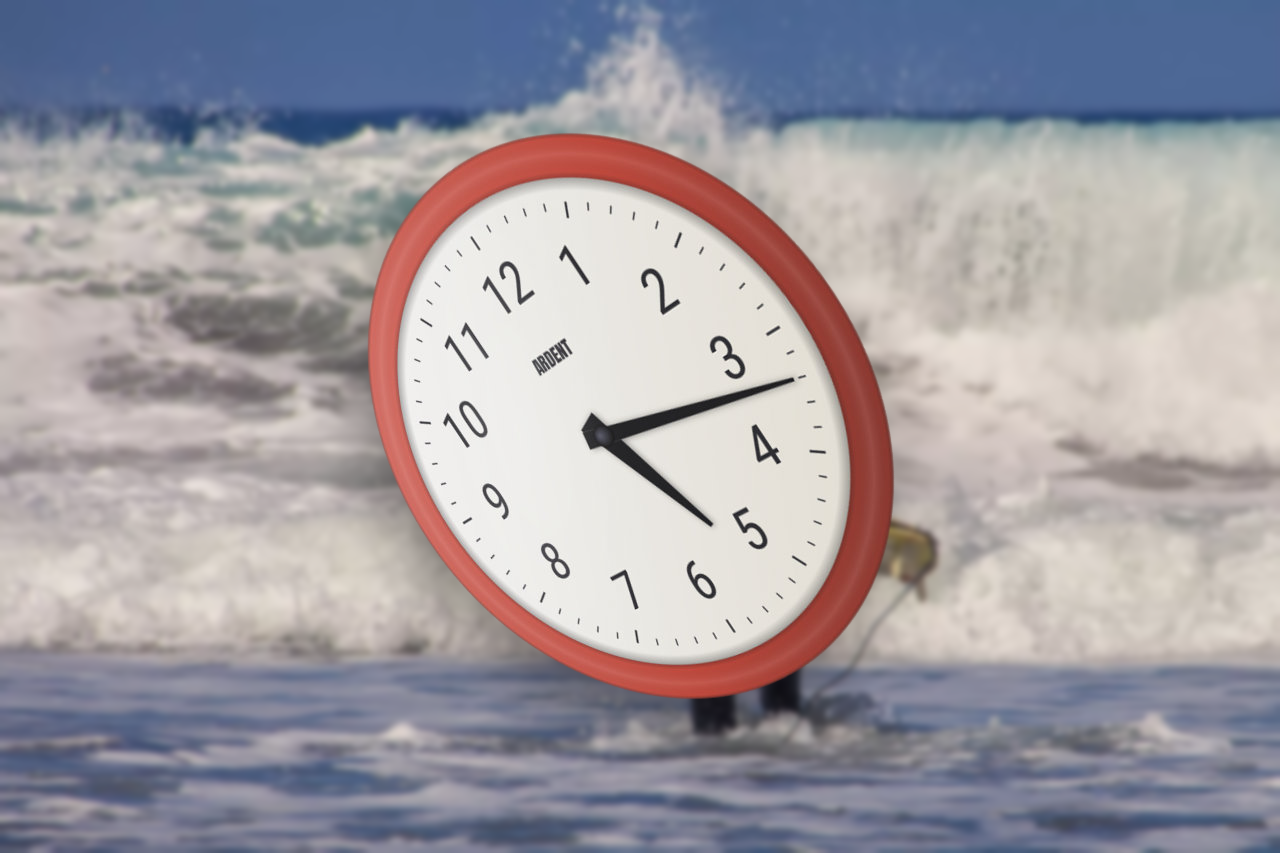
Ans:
**5:17**
